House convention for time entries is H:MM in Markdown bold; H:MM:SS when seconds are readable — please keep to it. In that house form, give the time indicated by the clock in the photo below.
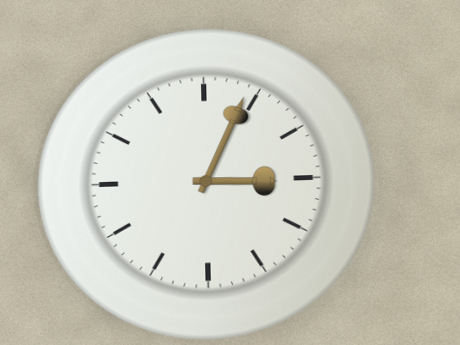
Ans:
**3:04**
